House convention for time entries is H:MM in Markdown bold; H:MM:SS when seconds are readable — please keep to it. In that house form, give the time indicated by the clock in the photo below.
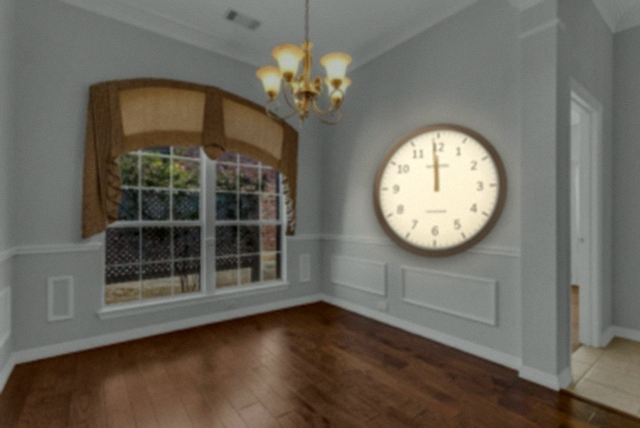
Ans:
**11:59**
